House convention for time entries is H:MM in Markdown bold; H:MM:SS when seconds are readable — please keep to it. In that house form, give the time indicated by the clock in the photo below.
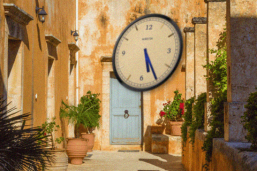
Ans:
**5:25**
